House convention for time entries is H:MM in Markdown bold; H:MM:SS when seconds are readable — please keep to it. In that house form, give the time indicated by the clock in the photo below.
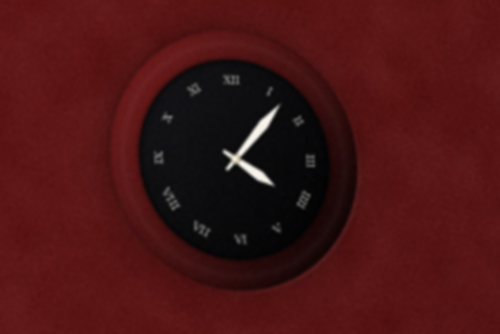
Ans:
**4:07**
